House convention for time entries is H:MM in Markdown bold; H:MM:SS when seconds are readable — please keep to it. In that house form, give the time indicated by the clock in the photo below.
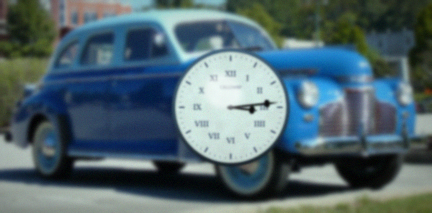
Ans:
**3:14**
